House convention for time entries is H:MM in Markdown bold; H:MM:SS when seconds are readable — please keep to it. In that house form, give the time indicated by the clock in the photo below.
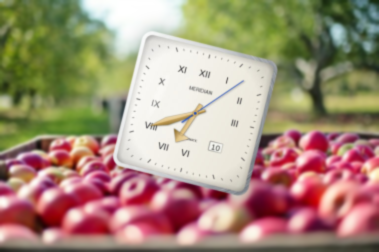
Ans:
**6:40:07**
